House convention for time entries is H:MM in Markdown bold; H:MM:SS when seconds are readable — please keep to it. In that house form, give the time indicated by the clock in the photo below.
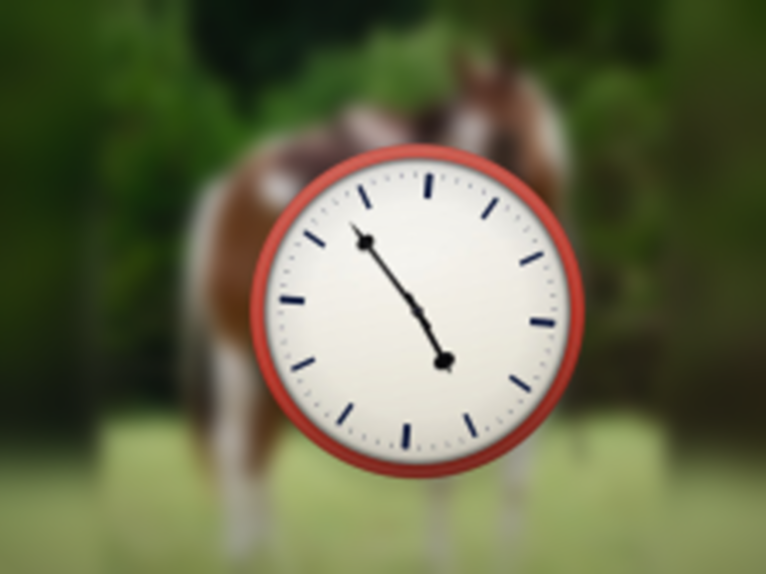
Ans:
**4:53**
